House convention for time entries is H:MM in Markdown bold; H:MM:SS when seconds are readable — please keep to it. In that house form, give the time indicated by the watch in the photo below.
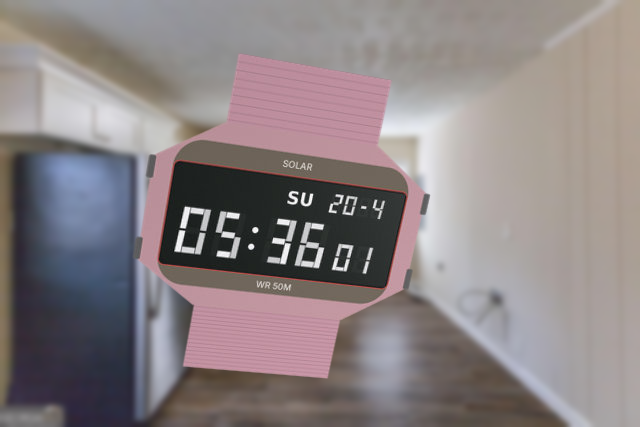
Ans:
**5:36:01**
